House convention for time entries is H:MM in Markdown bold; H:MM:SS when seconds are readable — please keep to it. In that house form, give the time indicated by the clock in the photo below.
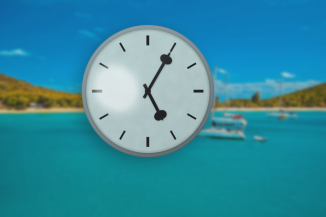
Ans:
**5:05**
